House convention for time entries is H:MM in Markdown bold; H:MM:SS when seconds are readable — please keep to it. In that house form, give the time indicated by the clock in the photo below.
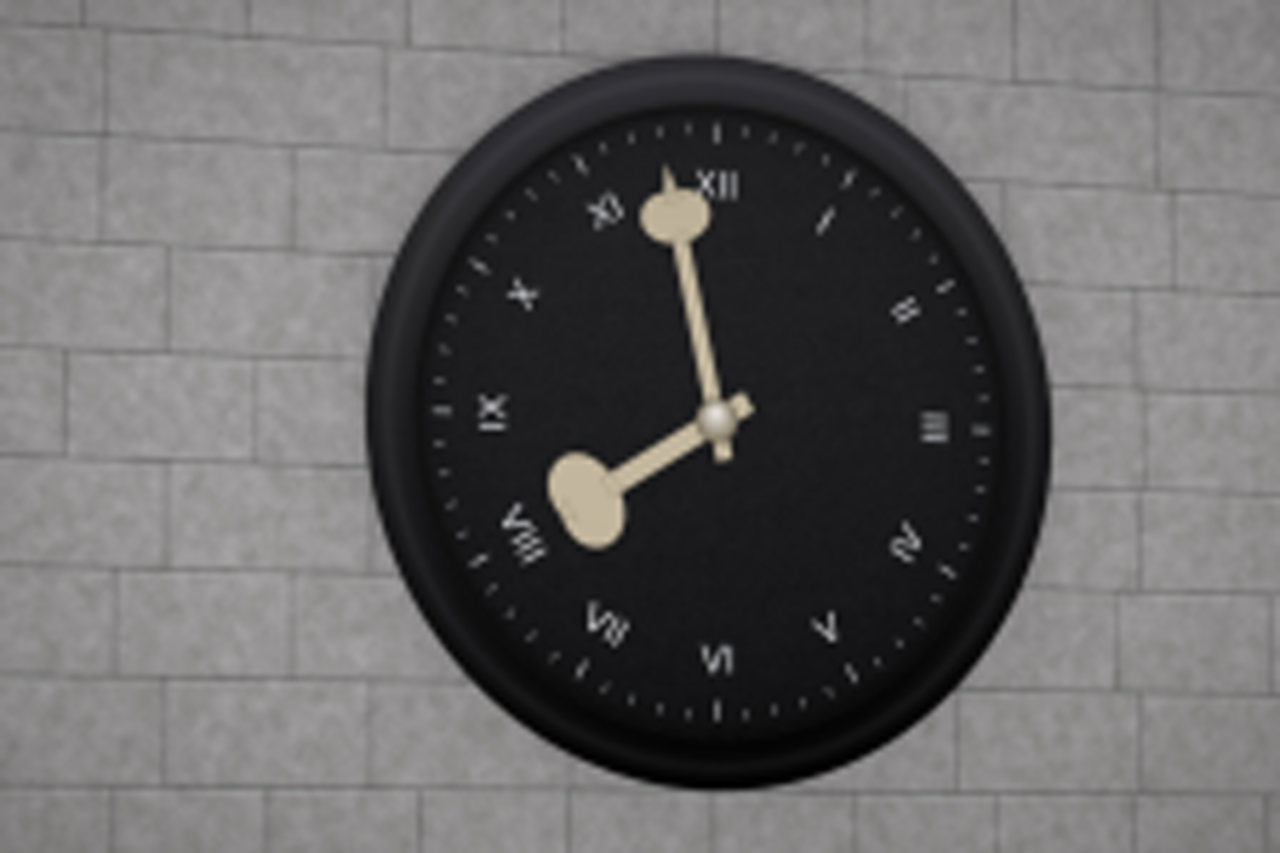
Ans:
**7:58**
